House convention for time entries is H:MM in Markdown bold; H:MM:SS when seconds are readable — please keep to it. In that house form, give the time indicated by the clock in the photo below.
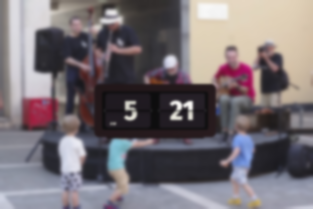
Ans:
**5:21**
